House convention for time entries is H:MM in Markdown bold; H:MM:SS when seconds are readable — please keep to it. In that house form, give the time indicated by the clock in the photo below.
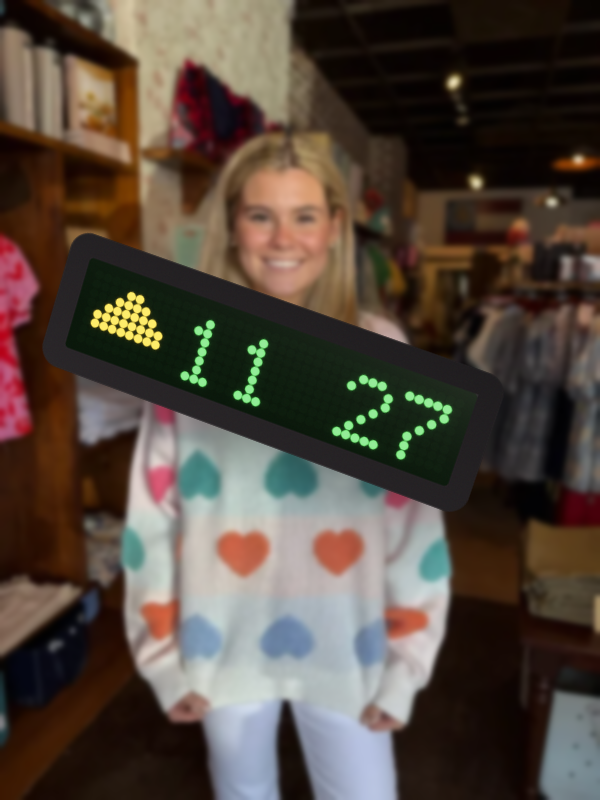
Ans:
**11:27**
